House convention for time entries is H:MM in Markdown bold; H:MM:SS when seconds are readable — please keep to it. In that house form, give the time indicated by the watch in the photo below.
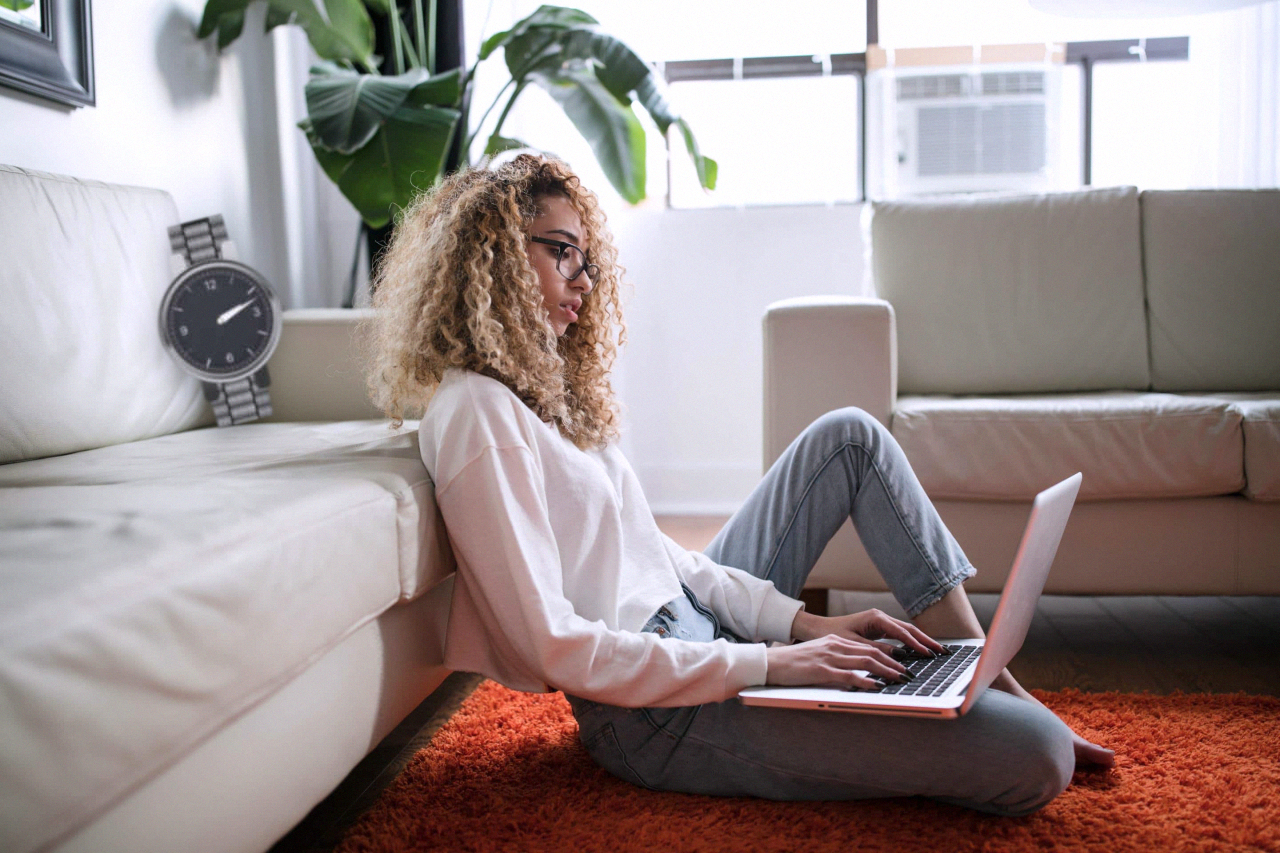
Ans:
**2:12**
